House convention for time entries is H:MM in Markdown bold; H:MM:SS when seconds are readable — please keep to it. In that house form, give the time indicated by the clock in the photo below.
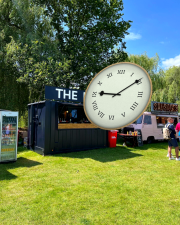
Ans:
**9:09**
